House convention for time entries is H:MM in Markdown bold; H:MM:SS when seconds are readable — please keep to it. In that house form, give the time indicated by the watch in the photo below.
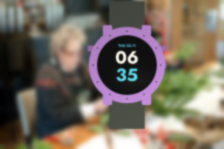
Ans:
**6:35**
